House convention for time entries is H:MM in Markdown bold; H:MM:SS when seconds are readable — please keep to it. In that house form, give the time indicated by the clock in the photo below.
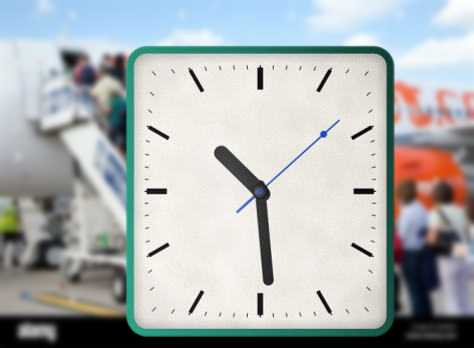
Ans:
**10:29:08**
